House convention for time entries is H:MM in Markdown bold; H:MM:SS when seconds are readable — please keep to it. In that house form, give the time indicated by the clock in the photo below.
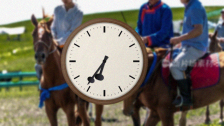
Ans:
**6:36**
